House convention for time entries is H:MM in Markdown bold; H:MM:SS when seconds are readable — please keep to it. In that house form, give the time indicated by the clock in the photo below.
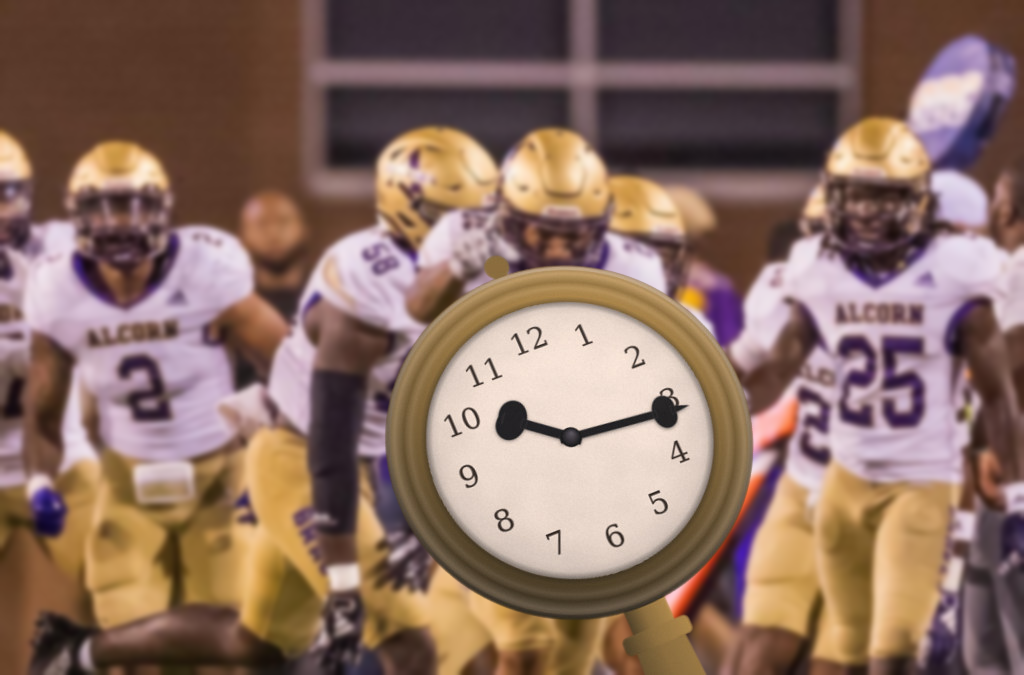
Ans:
**10:16**
